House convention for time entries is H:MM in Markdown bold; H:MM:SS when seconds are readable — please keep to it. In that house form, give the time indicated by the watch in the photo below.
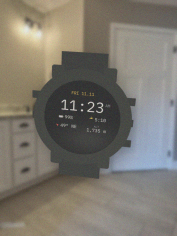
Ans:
**11:23**
